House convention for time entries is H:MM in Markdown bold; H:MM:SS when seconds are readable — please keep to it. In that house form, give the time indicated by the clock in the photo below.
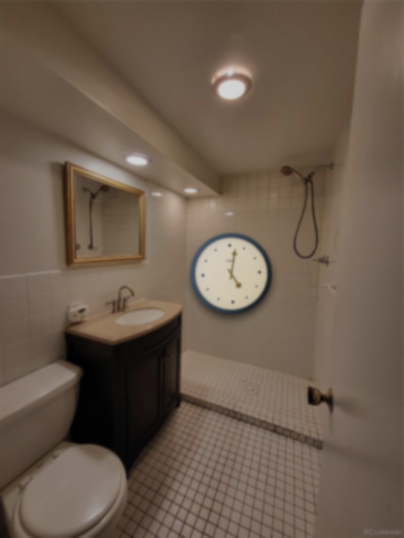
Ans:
**5:02**
